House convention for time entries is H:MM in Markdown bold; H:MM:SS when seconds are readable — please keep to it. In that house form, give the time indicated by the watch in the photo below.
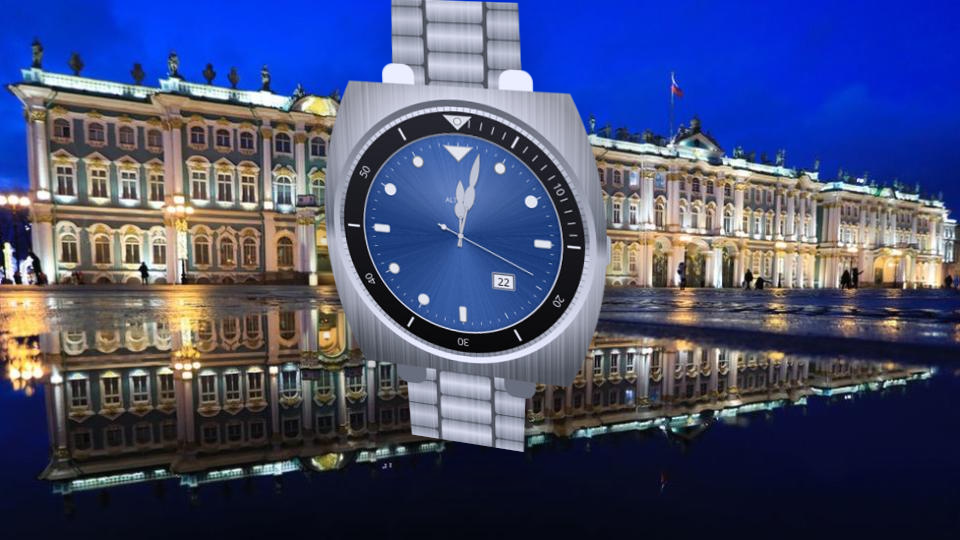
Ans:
**12:02:19**
